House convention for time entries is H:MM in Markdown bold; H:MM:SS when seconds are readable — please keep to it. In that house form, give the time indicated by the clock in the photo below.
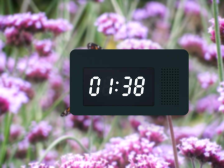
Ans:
**1:38**
